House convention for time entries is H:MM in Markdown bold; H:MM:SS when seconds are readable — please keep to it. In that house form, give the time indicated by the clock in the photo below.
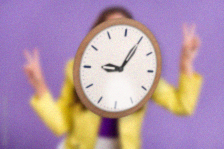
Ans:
**9:05**
